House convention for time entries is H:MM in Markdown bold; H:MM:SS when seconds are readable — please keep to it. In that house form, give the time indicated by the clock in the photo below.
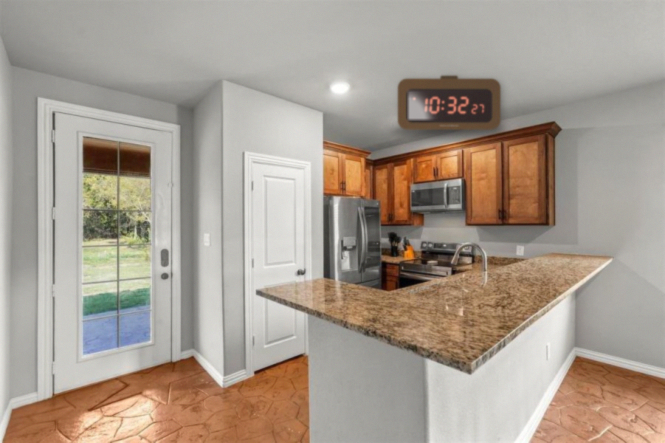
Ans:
**10:32**
